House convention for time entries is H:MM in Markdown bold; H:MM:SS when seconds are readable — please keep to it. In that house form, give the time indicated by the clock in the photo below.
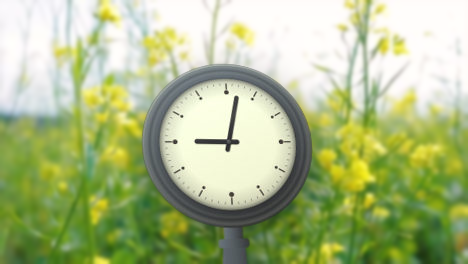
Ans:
**9:02**
